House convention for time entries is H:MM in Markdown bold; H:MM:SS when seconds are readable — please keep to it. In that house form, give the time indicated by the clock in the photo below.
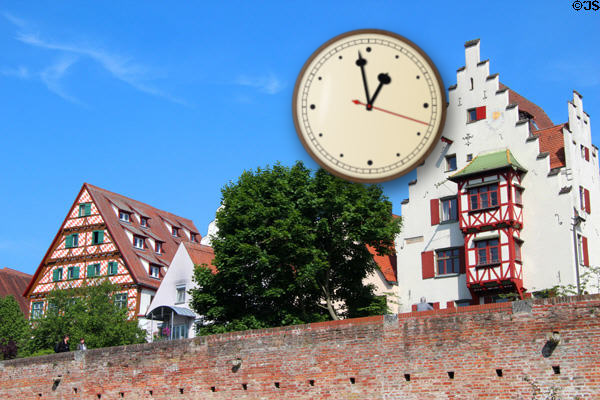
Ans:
**12:58:18**
